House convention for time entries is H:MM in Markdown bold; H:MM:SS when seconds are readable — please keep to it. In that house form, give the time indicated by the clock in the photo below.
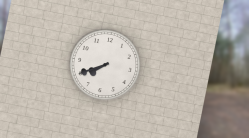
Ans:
**7:40**
